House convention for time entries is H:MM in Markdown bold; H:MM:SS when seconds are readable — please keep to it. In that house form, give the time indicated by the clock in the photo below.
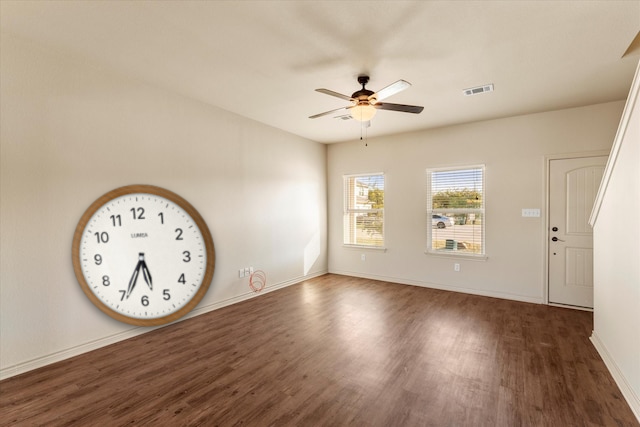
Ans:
**5:34**
